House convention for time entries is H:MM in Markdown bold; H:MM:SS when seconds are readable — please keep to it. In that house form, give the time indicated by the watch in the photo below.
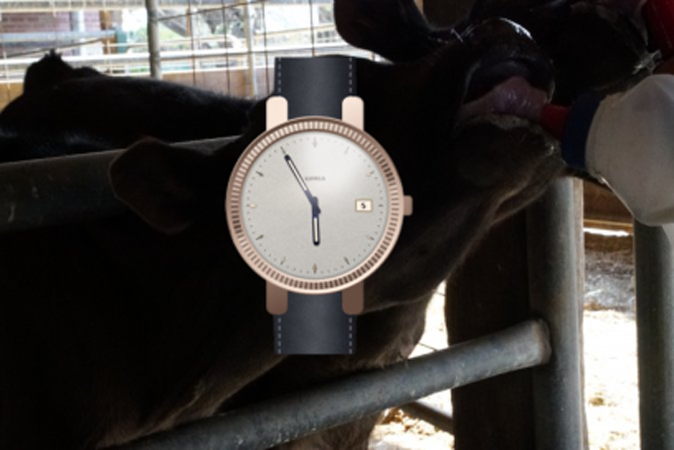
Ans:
**5:55**
